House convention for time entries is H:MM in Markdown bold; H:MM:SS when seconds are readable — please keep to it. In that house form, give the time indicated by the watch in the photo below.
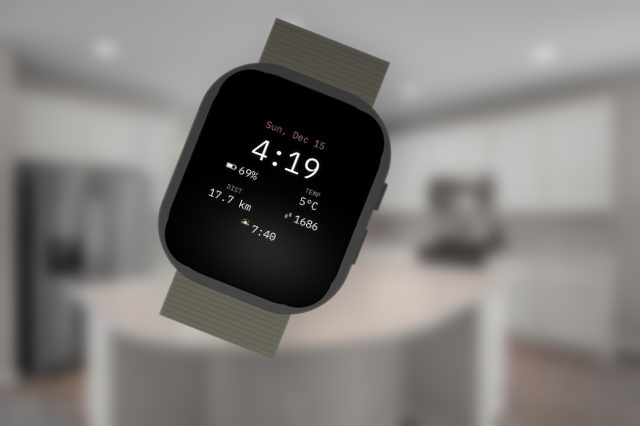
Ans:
**4:19**
